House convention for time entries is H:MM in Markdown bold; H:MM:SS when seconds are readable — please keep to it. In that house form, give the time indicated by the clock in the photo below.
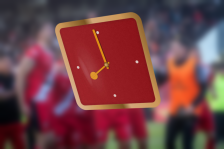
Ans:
**7:59**
